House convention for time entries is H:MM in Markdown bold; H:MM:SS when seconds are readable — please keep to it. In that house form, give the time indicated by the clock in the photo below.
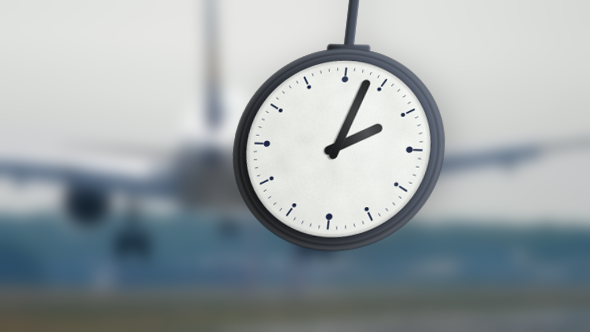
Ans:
**2:03**
